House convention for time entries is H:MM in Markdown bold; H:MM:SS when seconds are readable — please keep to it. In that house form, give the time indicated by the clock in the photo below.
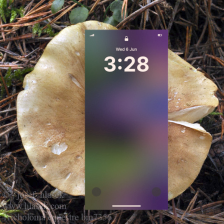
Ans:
**3:28**
